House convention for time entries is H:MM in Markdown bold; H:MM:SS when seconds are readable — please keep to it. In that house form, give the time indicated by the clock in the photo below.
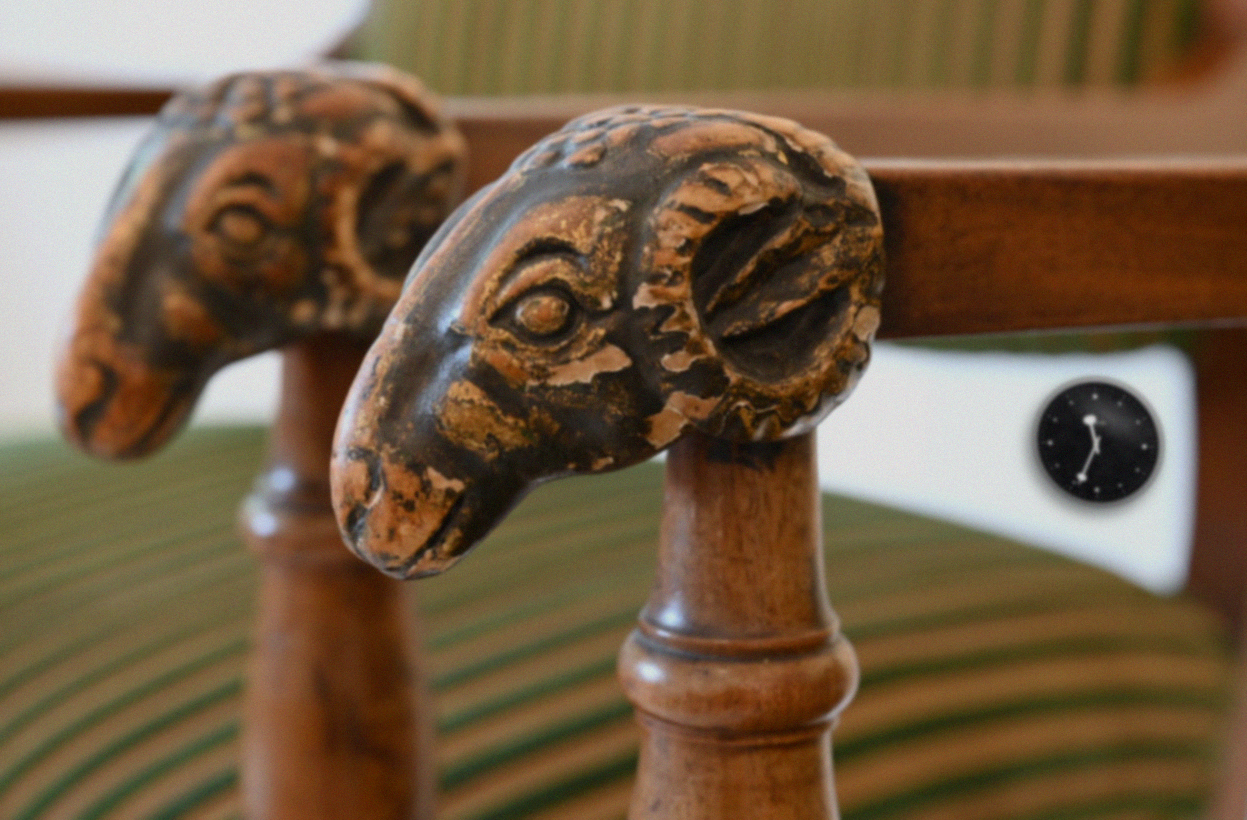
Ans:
**11:34**
